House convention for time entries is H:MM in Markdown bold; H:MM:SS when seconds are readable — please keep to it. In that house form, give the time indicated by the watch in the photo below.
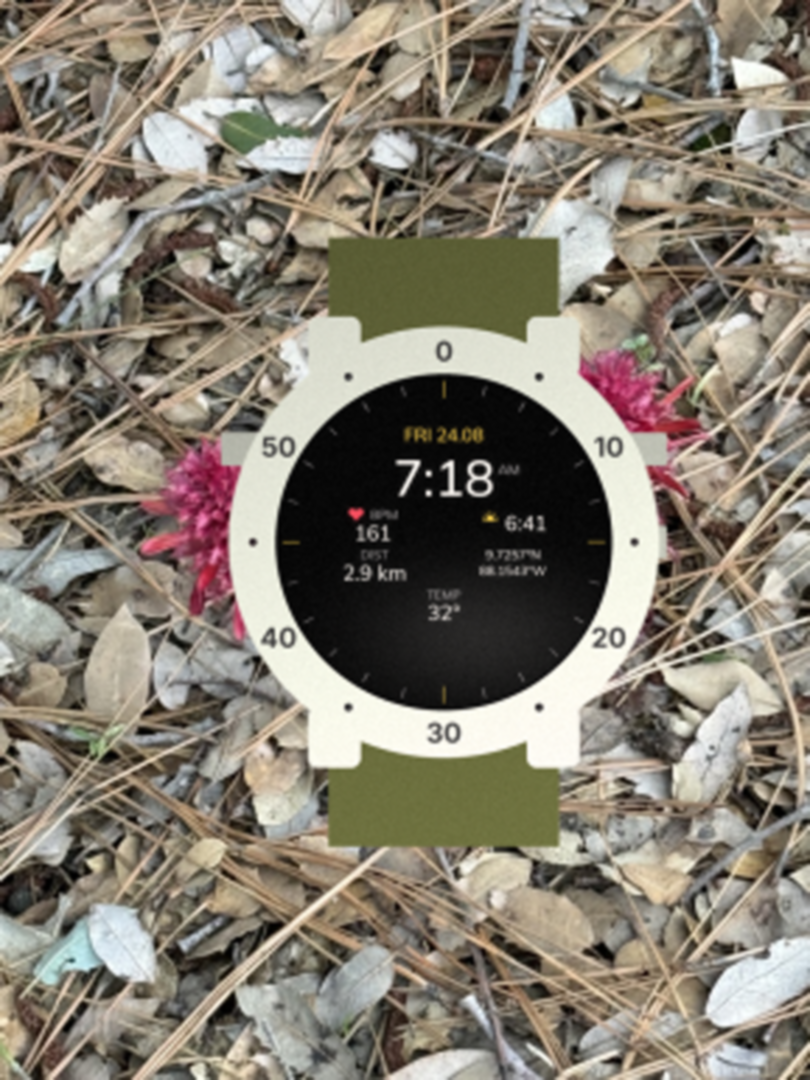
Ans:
**7:18**
